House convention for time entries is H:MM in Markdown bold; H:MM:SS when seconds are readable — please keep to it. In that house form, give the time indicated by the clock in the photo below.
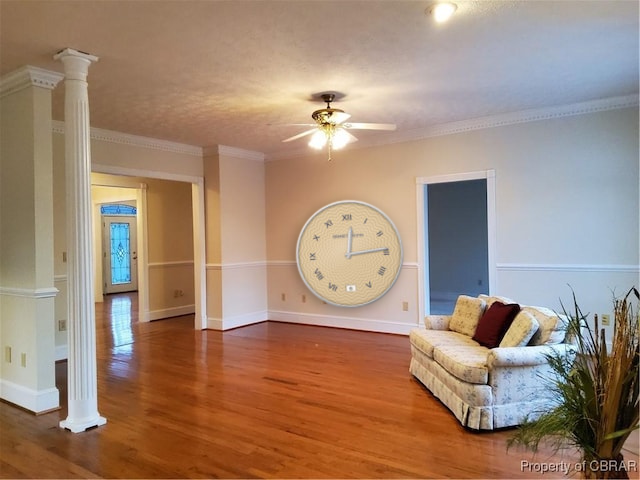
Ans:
**12:14**
